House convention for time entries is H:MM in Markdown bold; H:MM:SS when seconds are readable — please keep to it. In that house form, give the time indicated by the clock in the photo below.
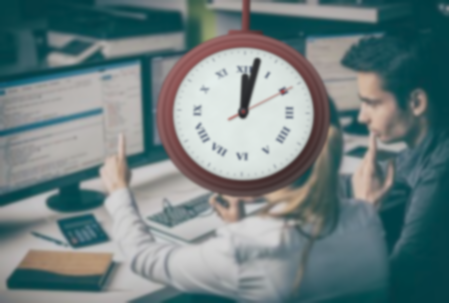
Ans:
**12:02:10**
